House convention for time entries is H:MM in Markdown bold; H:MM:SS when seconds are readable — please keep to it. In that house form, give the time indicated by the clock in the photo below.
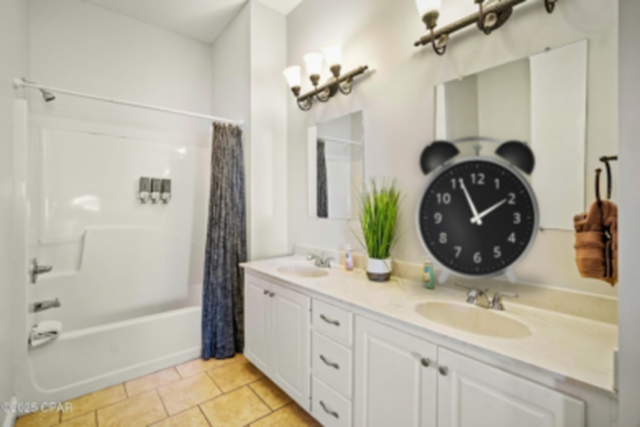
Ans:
**1:56**
